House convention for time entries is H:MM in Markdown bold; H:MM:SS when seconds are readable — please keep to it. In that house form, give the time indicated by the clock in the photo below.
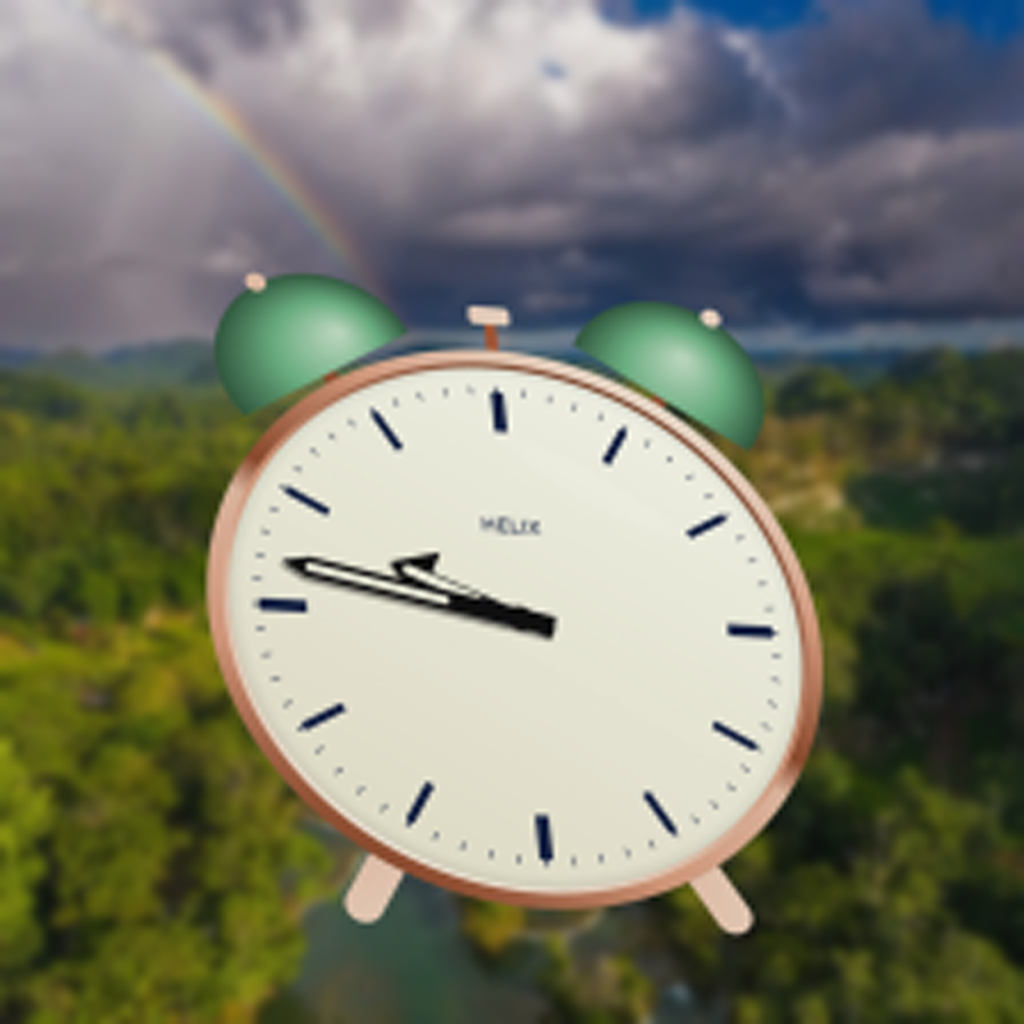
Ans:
**9:47**
